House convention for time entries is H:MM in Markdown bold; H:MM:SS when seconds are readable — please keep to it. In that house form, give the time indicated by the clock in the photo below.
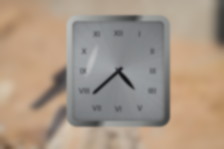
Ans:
**4:38**
